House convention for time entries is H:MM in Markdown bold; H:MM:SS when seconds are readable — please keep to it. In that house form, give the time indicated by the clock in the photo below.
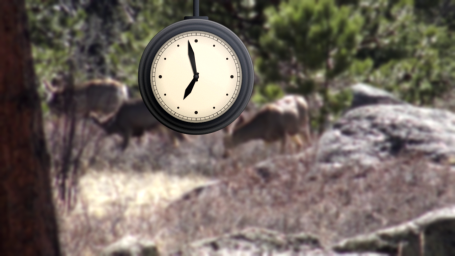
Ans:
**6:58**
